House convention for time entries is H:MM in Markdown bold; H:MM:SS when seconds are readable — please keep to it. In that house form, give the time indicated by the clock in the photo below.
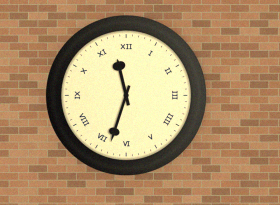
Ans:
**11:33**
